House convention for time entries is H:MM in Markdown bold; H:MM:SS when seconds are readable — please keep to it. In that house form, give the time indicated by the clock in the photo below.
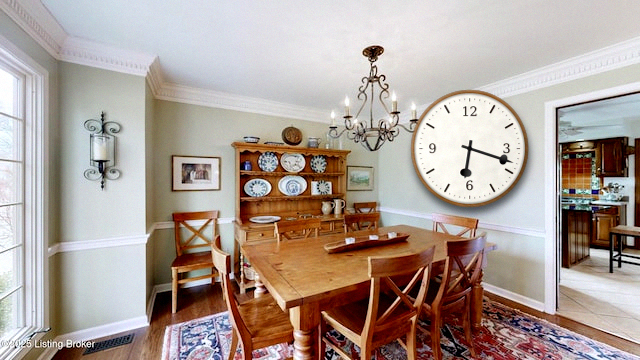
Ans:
**6:18**
